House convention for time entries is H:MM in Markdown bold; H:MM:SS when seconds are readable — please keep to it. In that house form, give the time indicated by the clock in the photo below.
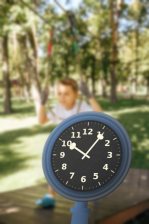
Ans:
**10:06**
